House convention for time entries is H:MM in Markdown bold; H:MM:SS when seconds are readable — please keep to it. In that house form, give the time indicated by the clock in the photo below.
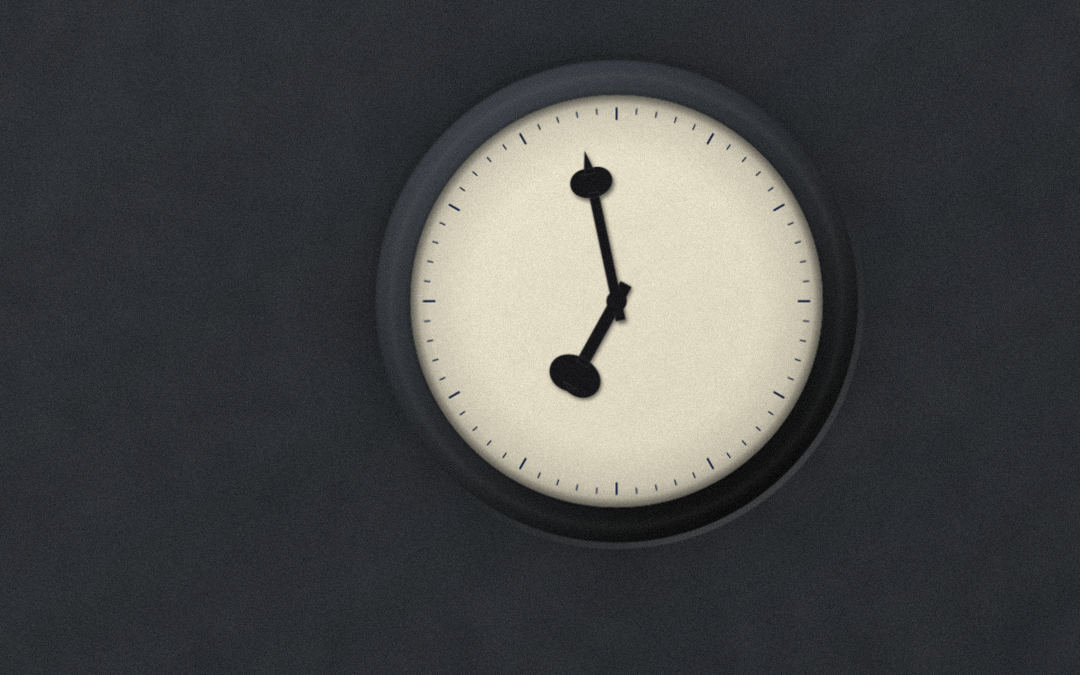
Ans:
**6:58**
